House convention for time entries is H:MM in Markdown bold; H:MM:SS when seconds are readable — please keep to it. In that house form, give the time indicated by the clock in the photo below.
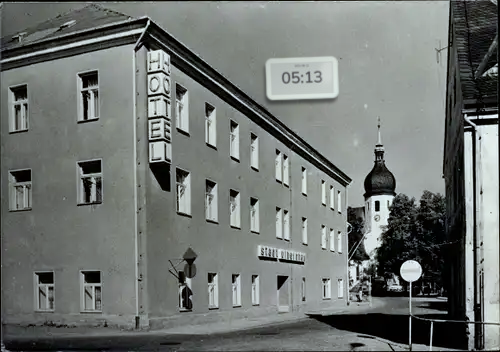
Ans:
**5:13**
